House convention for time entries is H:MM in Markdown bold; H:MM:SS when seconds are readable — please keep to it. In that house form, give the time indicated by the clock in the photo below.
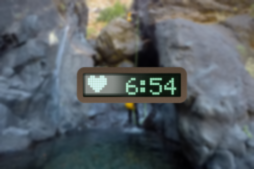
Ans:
**6:54**
